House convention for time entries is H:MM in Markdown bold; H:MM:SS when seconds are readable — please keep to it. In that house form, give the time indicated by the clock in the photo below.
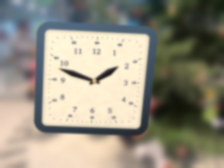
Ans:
**1:48**
